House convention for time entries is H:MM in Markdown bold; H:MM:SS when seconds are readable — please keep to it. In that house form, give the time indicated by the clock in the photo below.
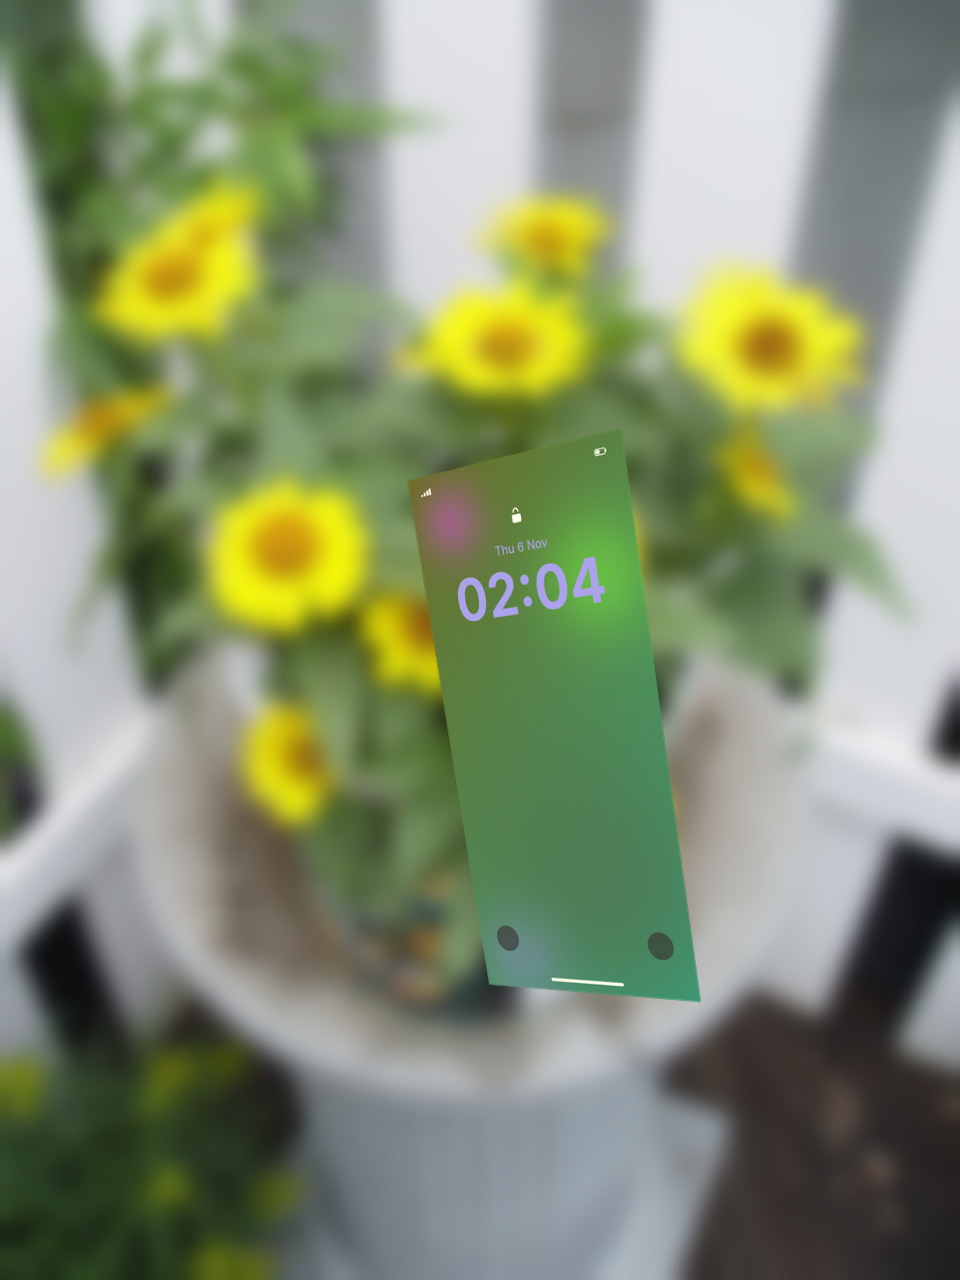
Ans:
**2:04**
